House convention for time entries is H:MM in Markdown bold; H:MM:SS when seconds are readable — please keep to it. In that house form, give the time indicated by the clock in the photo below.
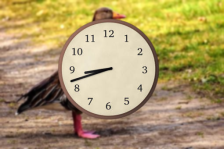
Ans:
**8:42**
